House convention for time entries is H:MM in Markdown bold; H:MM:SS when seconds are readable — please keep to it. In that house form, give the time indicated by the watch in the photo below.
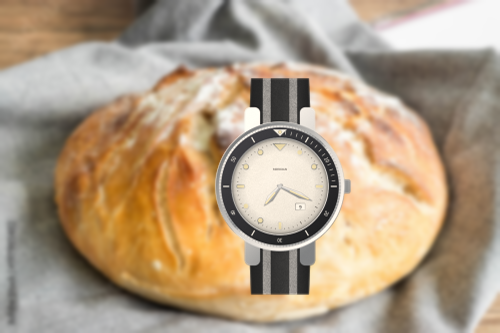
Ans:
**7:19**
